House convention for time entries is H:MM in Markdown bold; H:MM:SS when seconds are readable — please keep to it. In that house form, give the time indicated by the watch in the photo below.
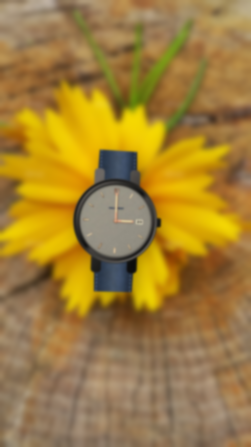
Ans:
**3:00**
